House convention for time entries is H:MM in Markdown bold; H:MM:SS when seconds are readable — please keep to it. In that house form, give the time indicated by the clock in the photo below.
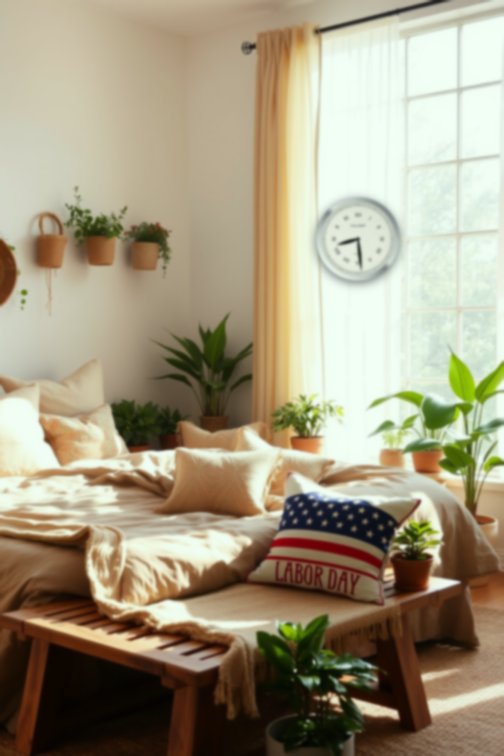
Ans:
**8:29**
